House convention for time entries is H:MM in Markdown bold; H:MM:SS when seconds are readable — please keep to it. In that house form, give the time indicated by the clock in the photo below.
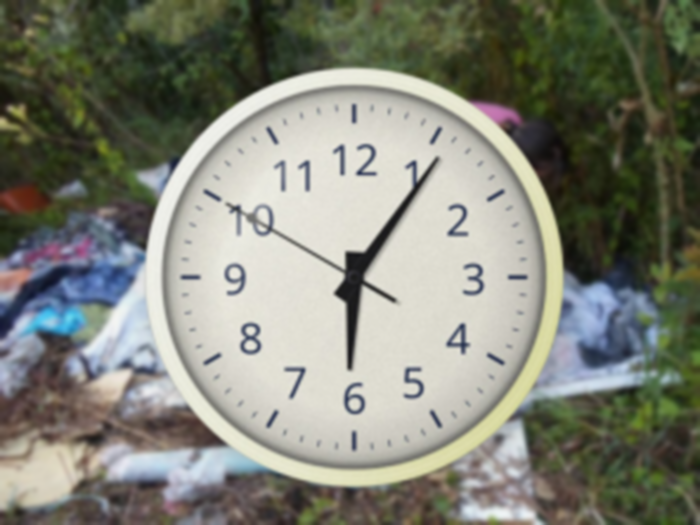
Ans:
**6:05:50**
